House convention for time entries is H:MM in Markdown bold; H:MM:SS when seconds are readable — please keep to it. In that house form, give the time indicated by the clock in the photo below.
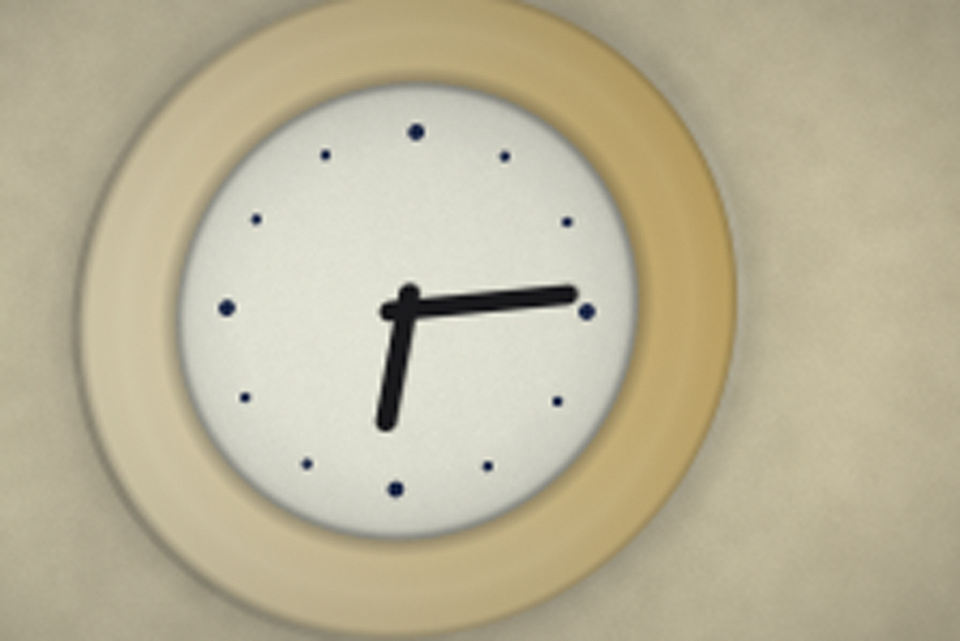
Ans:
**6:14**
